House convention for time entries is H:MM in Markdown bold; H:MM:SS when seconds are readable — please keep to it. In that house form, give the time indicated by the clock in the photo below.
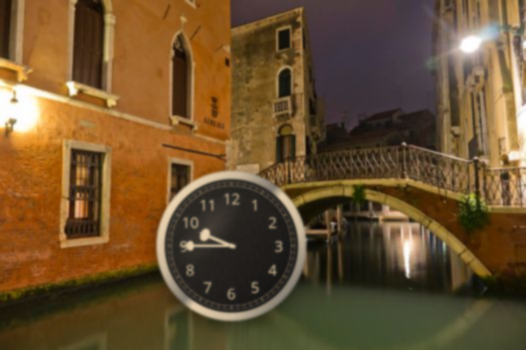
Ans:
**9:45**
